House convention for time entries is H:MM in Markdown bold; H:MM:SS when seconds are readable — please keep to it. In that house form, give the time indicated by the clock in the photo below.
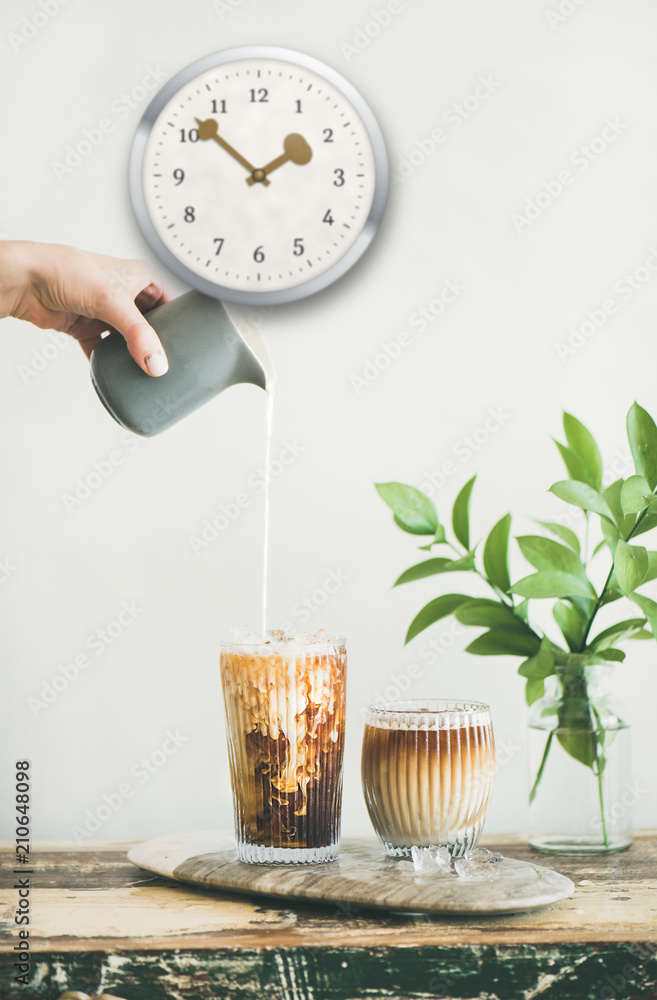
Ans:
**1:52**
